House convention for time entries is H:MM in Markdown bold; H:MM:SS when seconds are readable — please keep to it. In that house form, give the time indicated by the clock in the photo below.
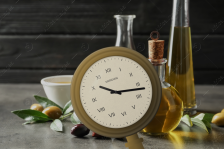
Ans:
**10:17**
